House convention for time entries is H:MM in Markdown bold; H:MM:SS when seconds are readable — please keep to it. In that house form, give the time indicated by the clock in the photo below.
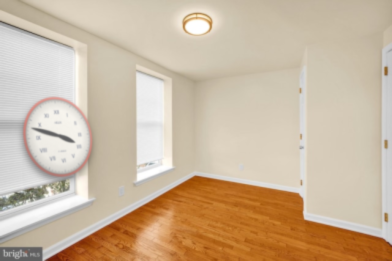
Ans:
**3:48**
